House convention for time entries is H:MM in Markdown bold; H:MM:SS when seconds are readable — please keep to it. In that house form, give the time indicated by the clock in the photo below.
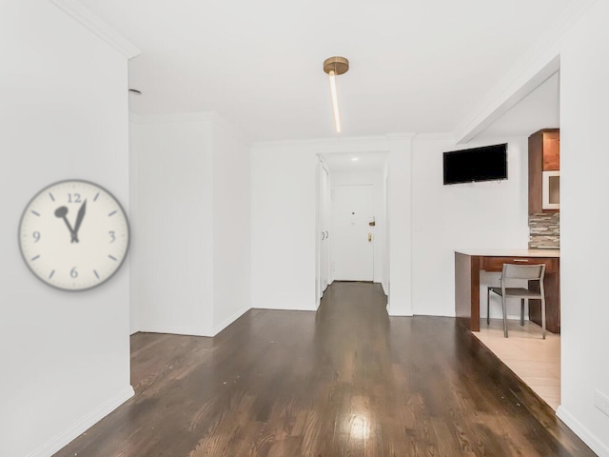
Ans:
**11:03**
